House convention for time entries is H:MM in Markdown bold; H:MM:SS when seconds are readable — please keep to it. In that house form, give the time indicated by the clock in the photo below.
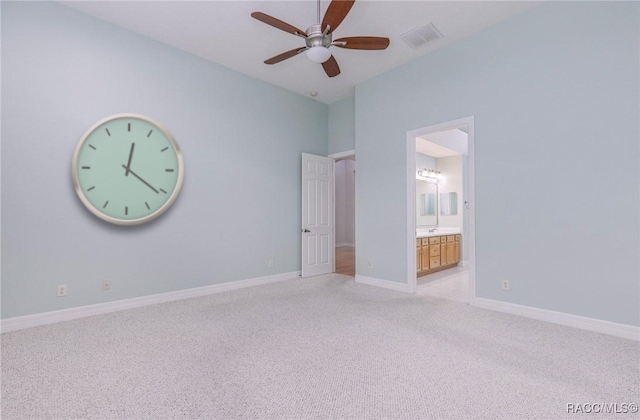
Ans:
**12:21**
